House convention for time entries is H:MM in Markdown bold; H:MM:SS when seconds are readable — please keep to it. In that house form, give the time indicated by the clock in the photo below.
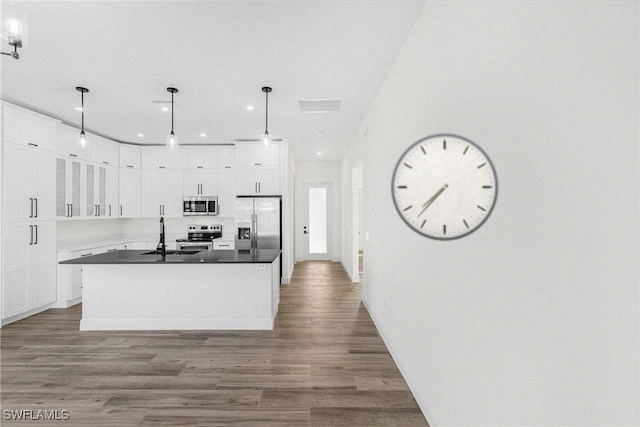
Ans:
**7:37**
